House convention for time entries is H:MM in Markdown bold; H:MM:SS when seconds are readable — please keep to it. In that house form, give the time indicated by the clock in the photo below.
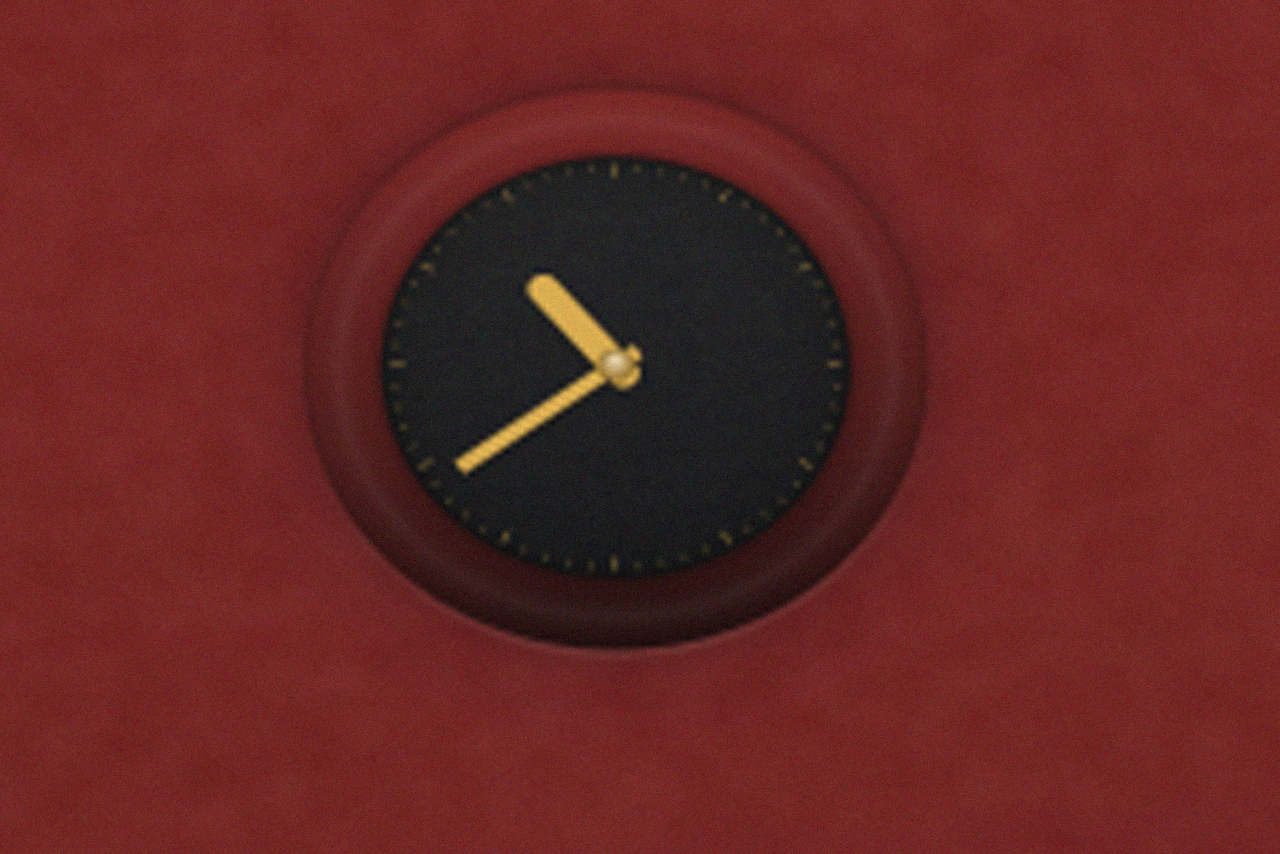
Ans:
**10:39**
